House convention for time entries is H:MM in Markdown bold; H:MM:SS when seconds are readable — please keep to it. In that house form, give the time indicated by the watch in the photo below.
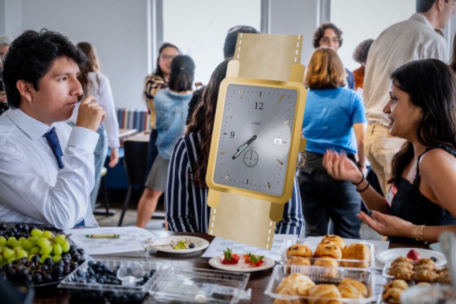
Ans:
**7:37**
